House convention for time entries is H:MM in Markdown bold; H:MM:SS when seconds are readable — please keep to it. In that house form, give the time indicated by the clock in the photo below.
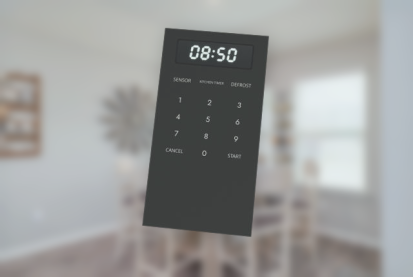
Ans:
**8:50**
